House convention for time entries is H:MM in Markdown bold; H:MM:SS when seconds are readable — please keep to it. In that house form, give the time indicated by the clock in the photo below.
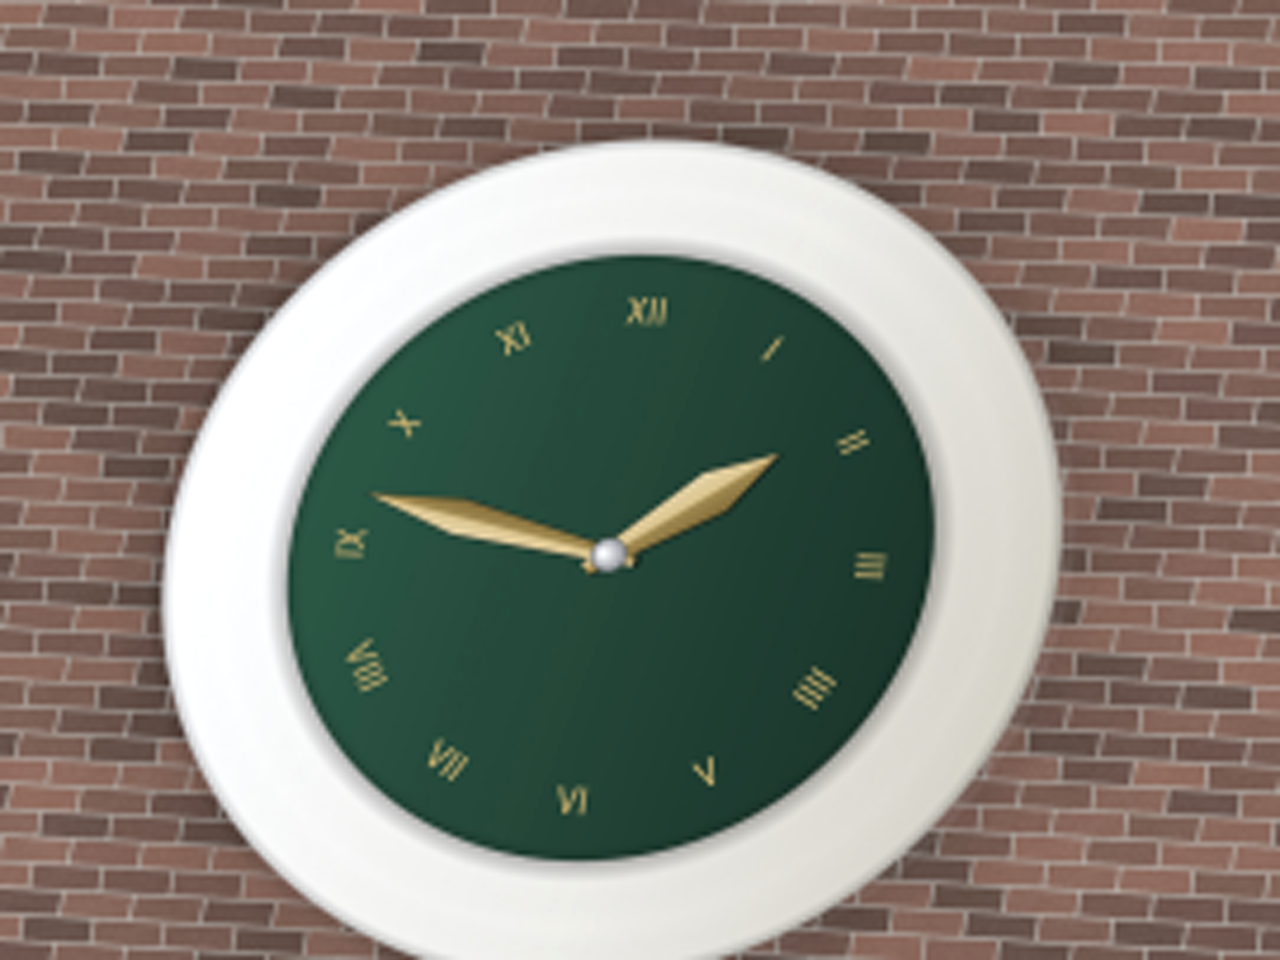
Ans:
**1:47**
